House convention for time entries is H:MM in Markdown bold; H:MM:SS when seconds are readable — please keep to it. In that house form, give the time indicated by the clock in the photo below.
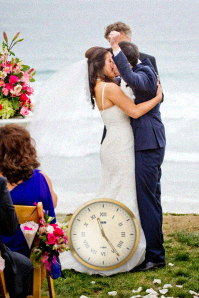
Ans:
**11:24**
